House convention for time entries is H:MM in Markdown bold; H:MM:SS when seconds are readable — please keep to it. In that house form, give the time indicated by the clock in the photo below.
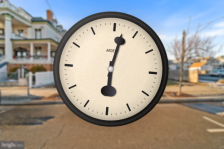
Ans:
**6:02**
